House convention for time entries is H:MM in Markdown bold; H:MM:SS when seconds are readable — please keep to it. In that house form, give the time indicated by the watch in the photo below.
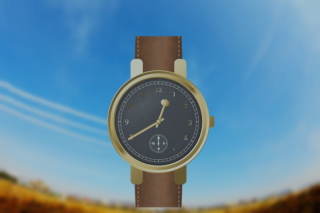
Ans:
**12:40**
